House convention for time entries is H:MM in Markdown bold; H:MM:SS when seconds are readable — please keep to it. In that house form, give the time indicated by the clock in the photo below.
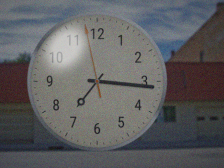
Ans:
**7:15:58**
